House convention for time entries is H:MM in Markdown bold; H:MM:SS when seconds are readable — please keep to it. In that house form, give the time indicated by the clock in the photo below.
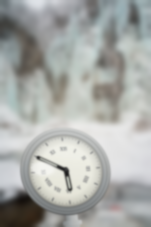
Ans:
**5:50**
